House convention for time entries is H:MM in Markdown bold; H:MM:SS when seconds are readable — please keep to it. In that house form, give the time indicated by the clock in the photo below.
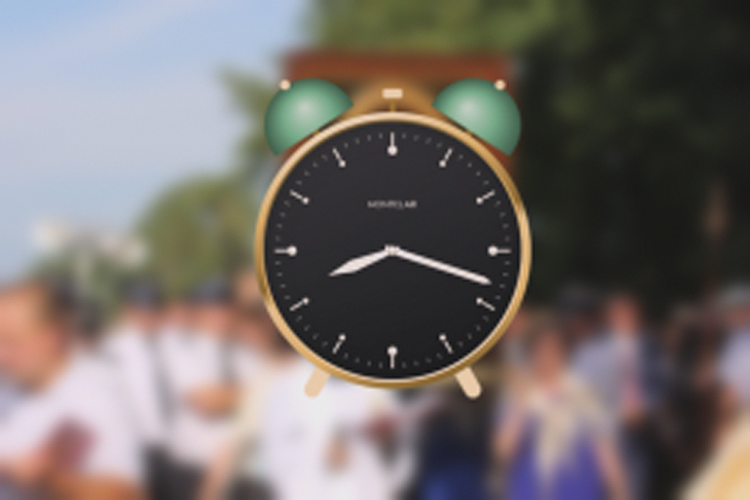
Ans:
**8:18**
